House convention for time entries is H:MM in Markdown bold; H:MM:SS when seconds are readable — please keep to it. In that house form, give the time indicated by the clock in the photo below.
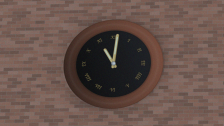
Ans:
**11:01**
